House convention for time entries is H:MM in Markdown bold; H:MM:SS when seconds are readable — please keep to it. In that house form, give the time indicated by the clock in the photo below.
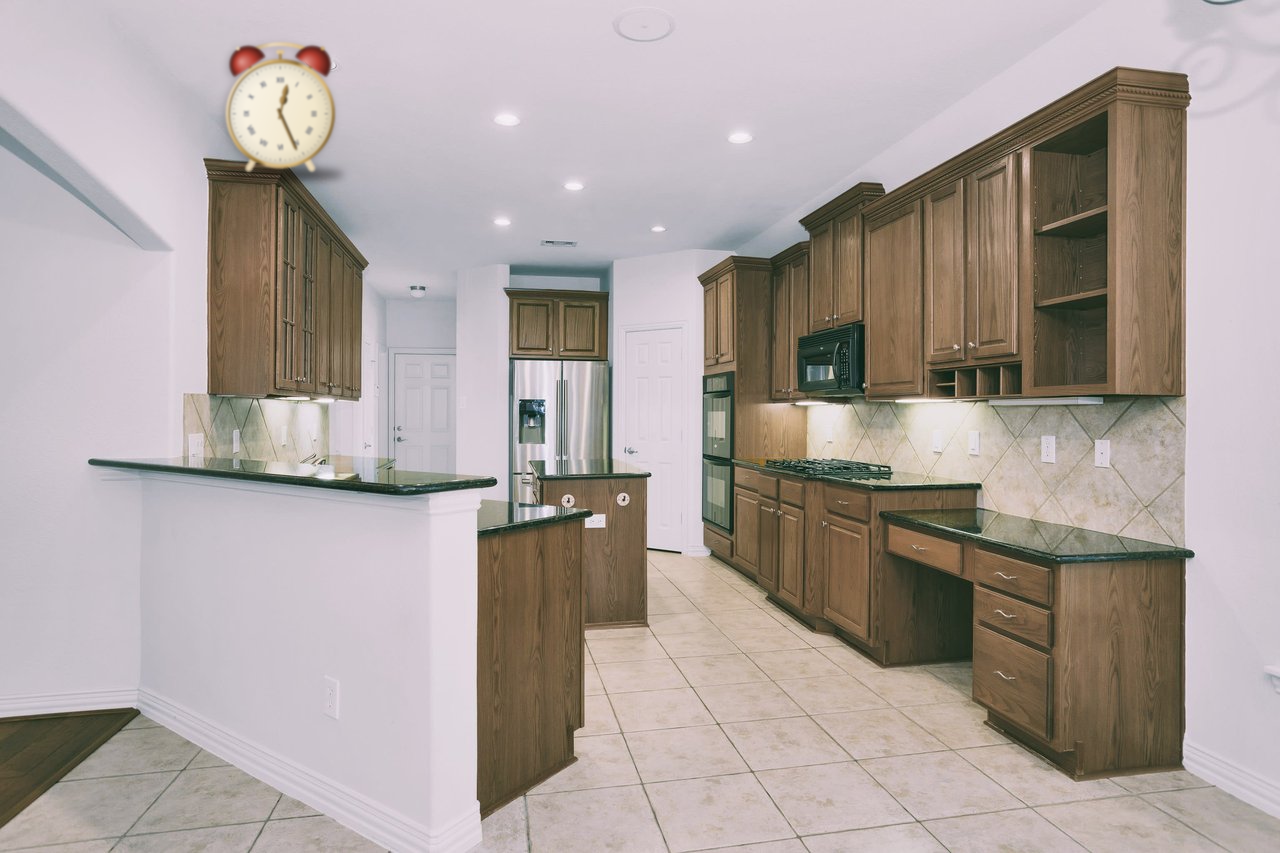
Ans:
**12:26**
